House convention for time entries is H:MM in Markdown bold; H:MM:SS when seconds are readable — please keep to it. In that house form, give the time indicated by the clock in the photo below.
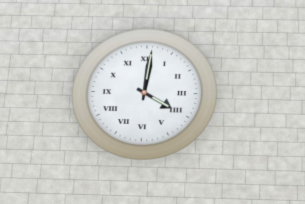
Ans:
**4:01**
